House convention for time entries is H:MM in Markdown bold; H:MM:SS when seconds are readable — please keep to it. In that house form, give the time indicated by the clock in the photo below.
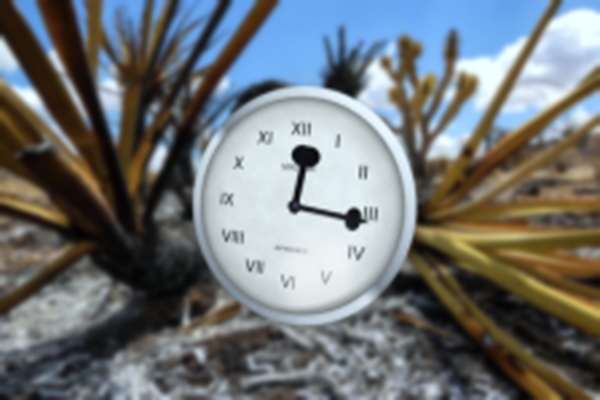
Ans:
**12:16**
